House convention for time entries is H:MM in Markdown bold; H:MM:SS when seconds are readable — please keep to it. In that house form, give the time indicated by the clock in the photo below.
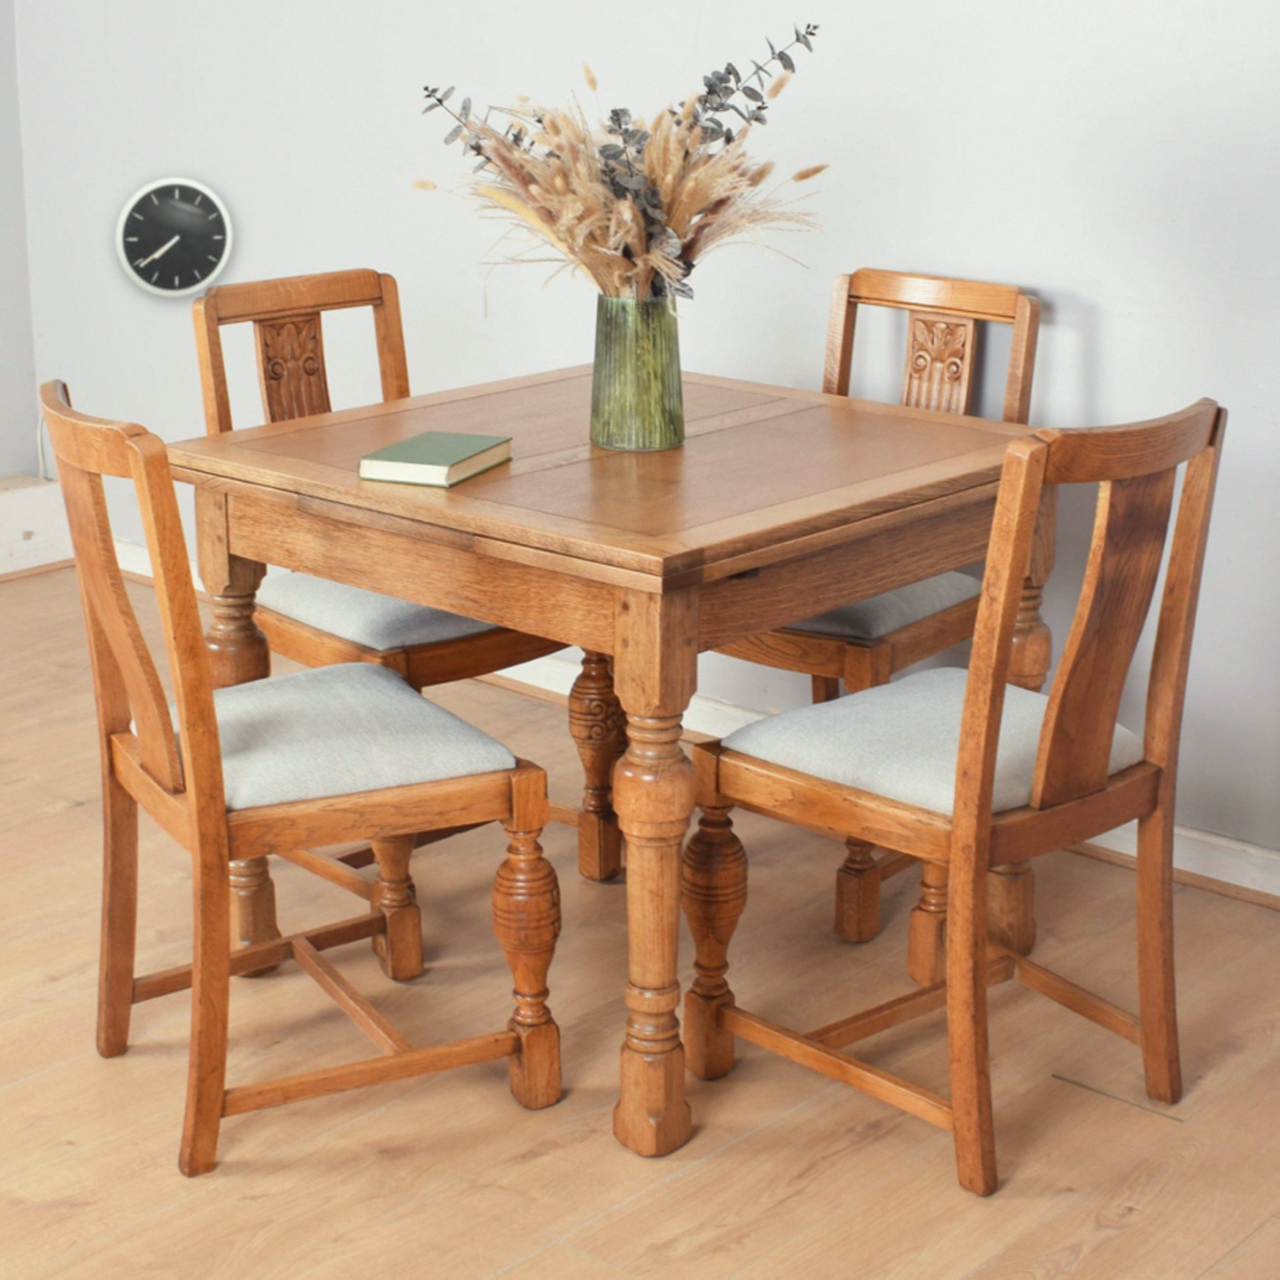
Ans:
**7:39**
